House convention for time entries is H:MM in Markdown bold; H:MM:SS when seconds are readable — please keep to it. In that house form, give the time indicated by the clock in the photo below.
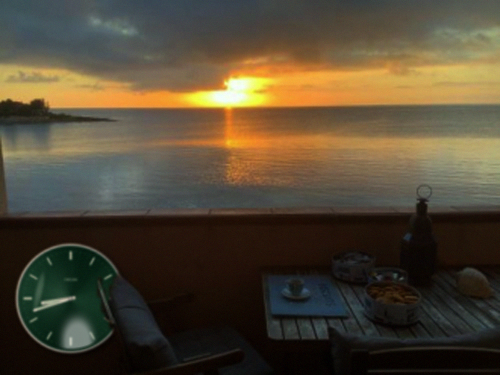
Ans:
**8:42**
